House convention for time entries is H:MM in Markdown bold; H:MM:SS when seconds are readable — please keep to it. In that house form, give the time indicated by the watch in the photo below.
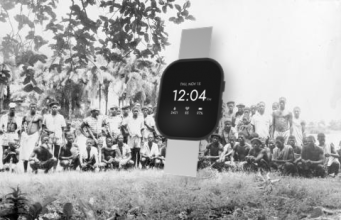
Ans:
**12:04**
